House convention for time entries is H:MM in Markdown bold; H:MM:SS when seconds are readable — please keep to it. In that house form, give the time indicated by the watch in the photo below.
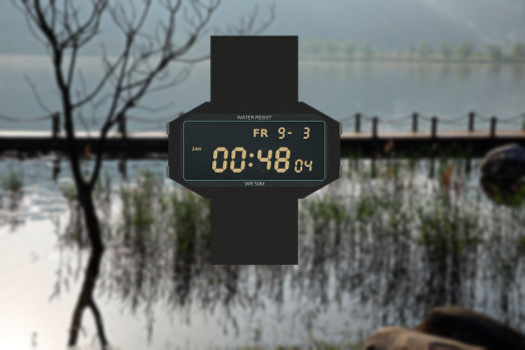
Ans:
**0:48:04**
